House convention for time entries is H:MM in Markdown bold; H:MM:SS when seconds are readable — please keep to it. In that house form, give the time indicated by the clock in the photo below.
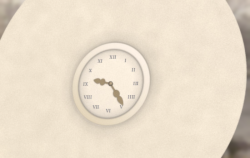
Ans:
**9:24**
